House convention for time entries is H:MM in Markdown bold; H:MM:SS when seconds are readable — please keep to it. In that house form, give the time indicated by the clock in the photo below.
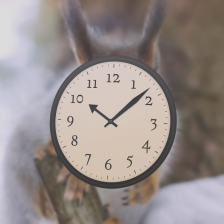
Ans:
**10:08**
